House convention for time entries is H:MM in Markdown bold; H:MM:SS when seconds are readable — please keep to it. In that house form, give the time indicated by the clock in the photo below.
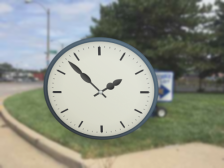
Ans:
**1:53**
